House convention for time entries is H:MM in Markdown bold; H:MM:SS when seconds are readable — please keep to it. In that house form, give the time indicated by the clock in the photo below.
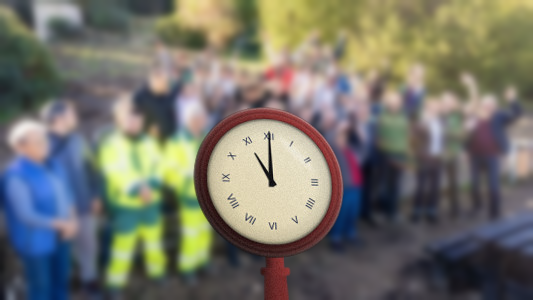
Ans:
**11:00**
